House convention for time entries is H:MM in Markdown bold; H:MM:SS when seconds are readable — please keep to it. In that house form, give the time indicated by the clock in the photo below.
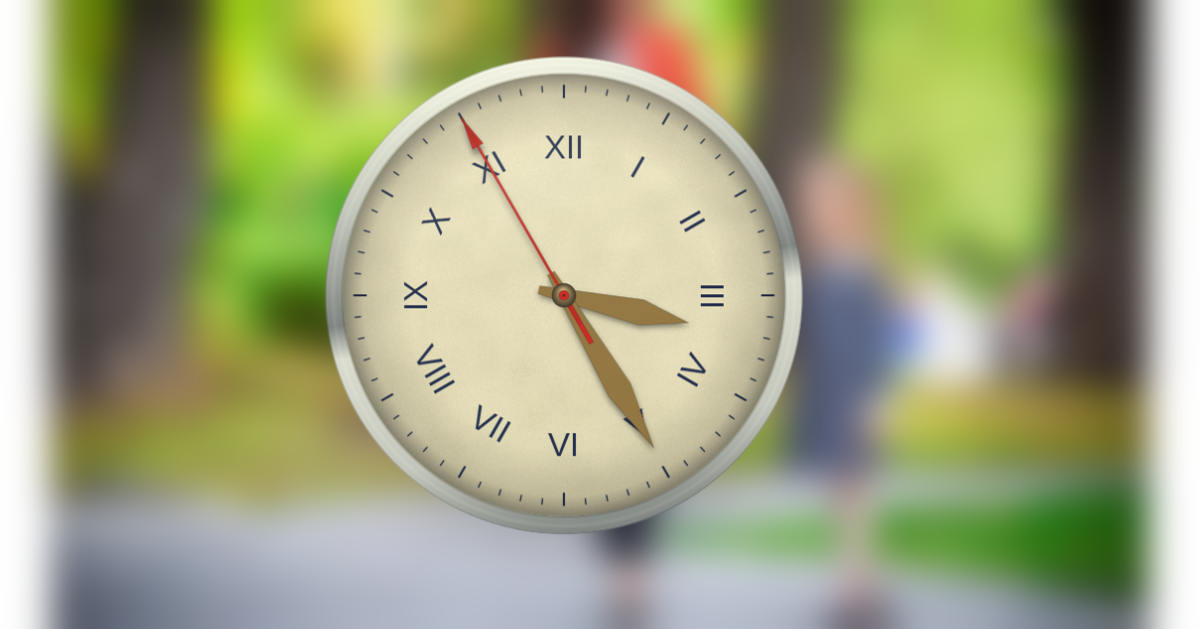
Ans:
**3:24:55**
